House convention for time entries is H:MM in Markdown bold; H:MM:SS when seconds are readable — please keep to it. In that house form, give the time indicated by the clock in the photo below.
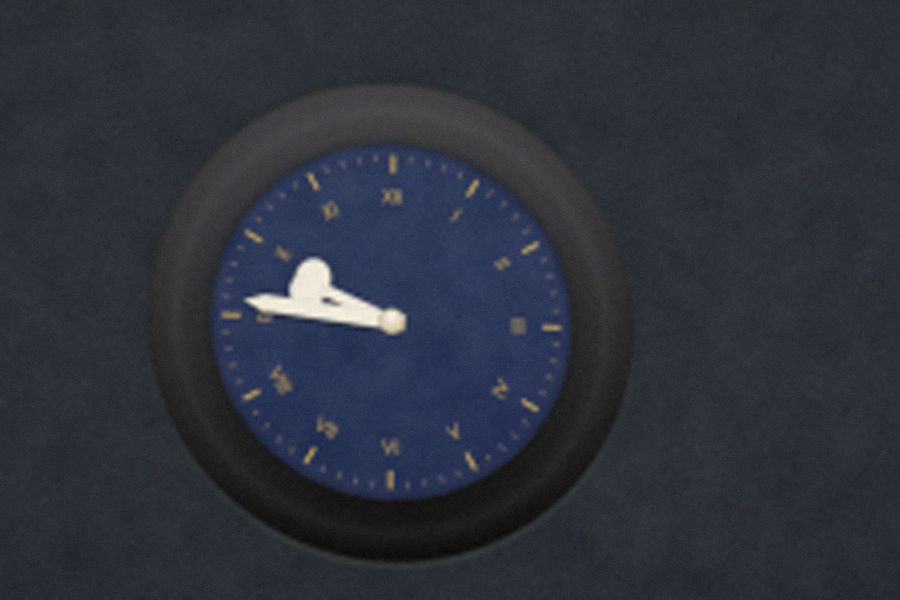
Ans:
**9:46**
